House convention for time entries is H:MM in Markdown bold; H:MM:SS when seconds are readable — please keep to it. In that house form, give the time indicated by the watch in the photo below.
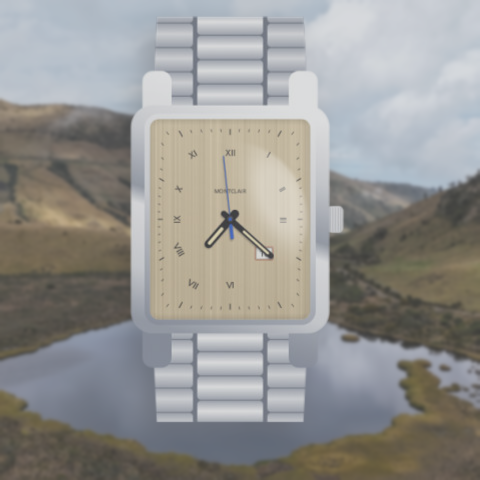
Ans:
**7:21:59**
